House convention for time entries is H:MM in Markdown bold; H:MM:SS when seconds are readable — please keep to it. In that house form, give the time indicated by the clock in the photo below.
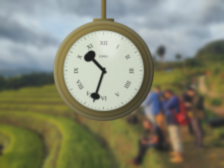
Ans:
**10:33**
